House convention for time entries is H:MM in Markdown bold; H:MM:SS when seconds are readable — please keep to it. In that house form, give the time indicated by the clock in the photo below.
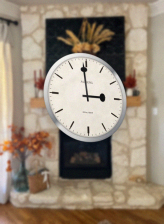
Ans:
**2:59**
